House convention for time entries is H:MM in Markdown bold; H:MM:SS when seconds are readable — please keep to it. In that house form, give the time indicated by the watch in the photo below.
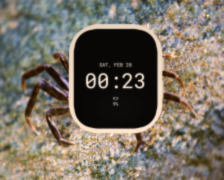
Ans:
**0:23**
